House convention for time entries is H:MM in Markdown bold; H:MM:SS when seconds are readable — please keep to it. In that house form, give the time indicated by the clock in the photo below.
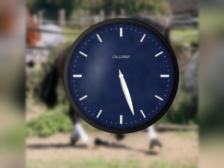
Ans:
**5:27**
